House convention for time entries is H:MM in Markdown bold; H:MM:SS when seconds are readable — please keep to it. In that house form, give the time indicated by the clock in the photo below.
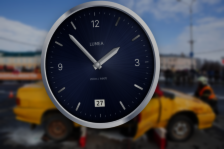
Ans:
**1:53**
